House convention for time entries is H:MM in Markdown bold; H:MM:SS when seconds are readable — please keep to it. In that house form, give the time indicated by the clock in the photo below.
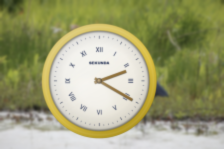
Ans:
**2:20**
